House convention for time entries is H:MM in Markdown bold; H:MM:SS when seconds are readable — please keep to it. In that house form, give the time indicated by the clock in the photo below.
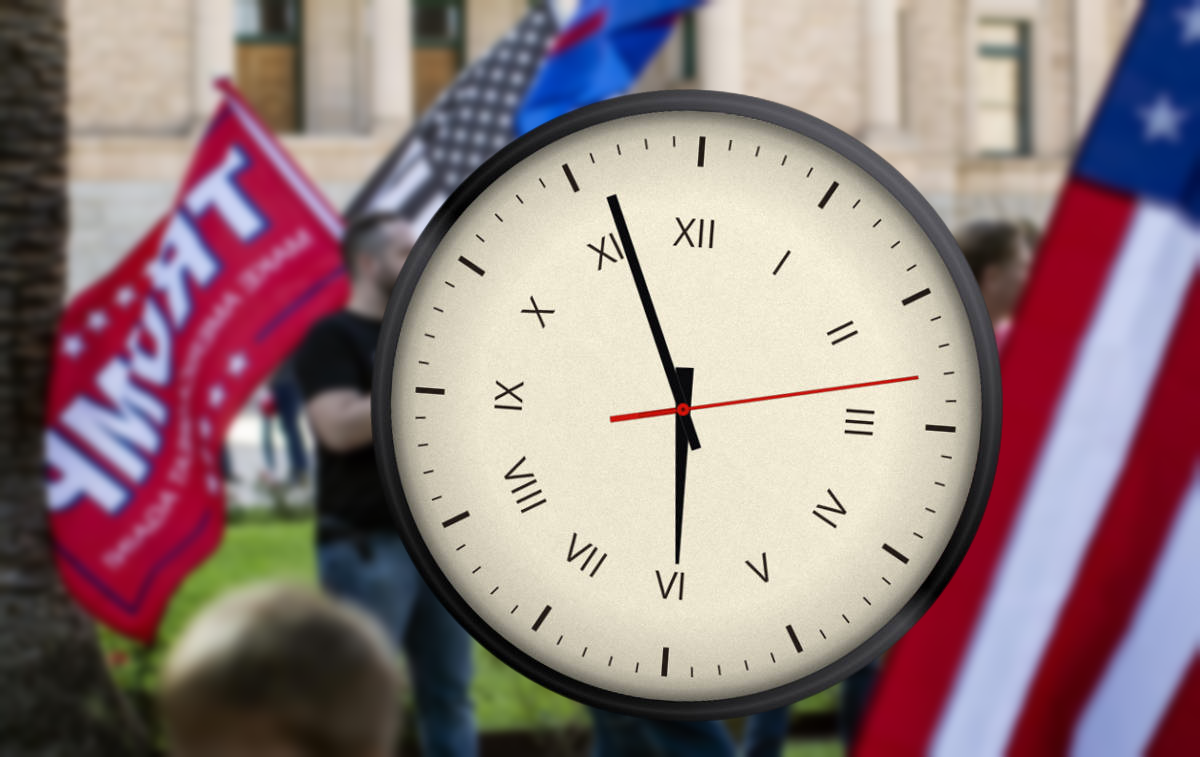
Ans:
**5:56:13**
